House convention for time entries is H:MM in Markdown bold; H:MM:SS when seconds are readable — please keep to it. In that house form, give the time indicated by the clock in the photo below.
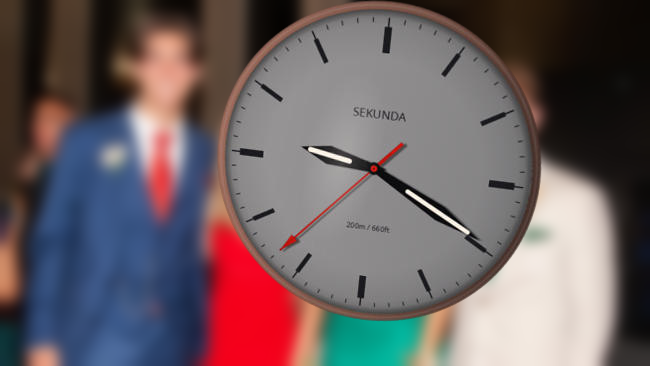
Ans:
**9:19:37**
